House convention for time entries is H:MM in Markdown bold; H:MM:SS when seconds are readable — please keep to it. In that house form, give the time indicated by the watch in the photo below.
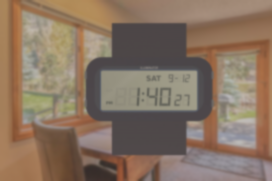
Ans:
**1:40:27**
